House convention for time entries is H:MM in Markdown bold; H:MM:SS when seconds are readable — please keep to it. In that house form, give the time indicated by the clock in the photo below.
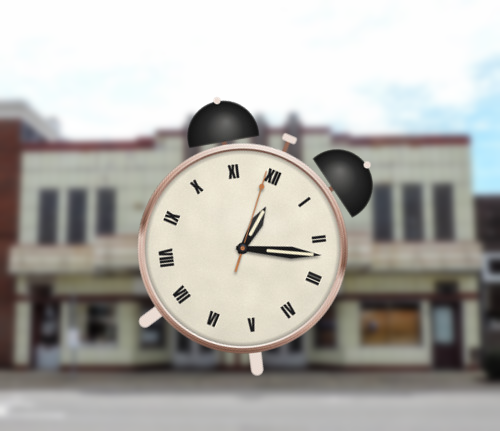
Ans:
**12:11:59**
